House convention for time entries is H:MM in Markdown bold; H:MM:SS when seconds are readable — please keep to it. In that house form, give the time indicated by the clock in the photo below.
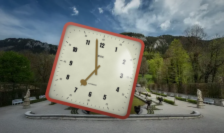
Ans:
**6:58**
